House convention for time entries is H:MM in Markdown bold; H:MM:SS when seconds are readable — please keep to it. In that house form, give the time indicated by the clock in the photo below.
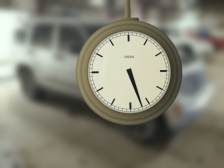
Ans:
**5:27**
